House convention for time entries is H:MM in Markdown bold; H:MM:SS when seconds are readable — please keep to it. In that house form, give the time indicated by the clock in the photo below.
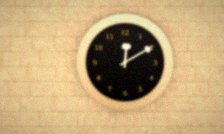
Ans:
**12:10**
